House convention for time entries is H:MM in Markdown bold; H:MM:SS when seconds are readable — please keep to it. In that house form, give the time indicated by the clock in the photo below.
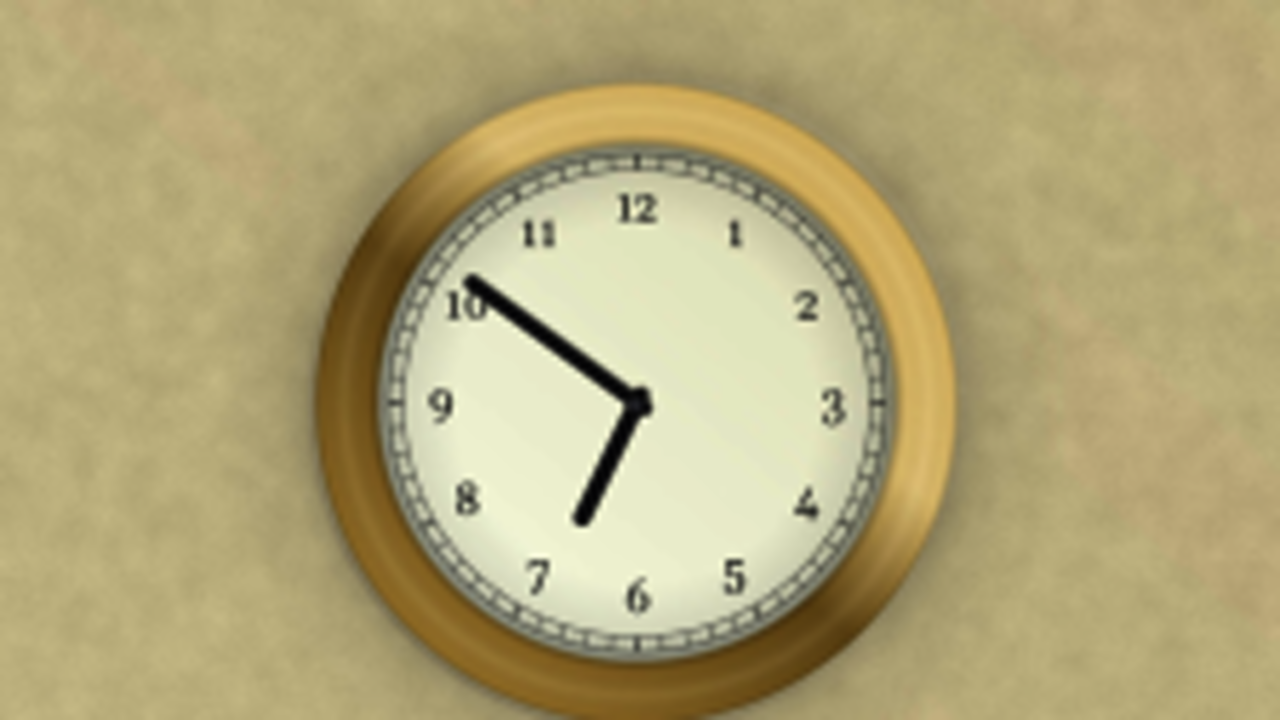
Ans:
**6:51**
